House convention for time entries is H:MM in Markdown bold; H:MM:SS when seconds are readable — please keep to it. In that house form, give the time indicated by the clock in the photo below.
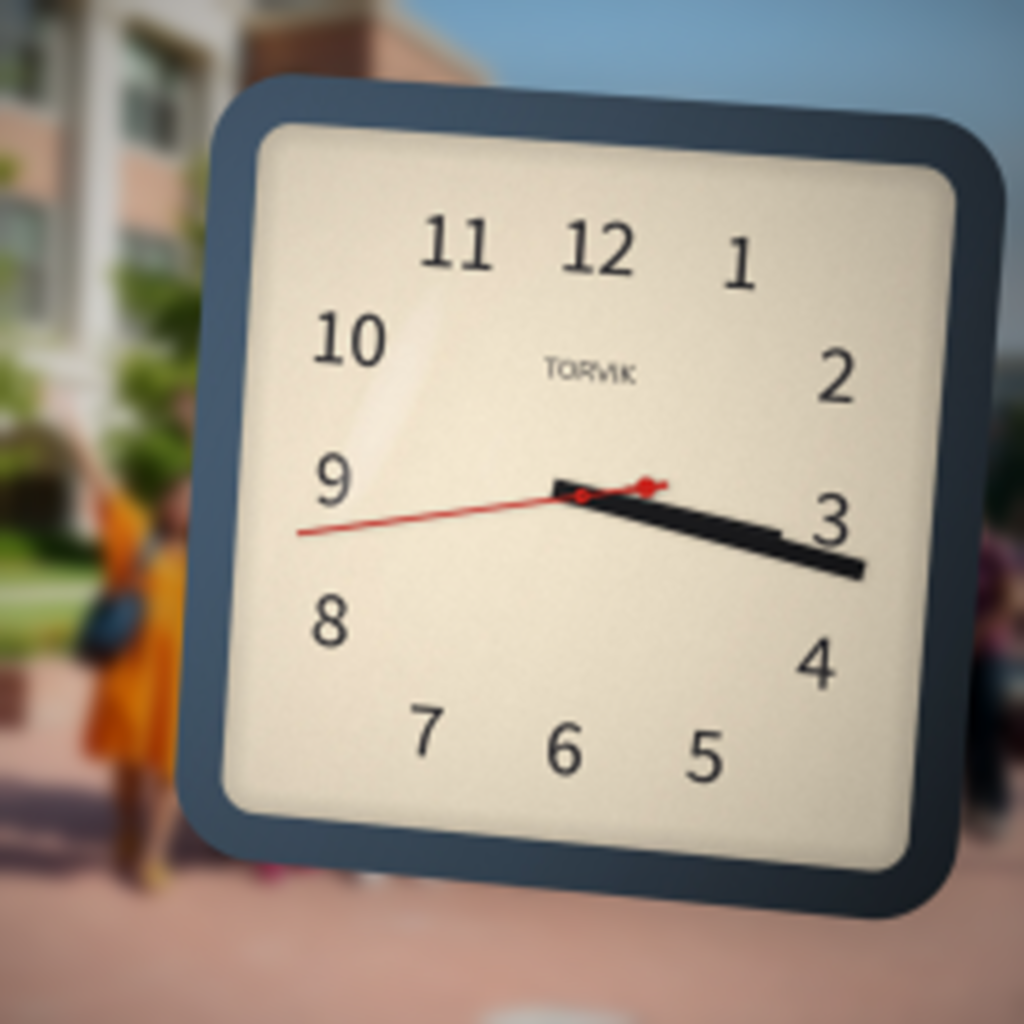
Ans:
**3:16:43**
